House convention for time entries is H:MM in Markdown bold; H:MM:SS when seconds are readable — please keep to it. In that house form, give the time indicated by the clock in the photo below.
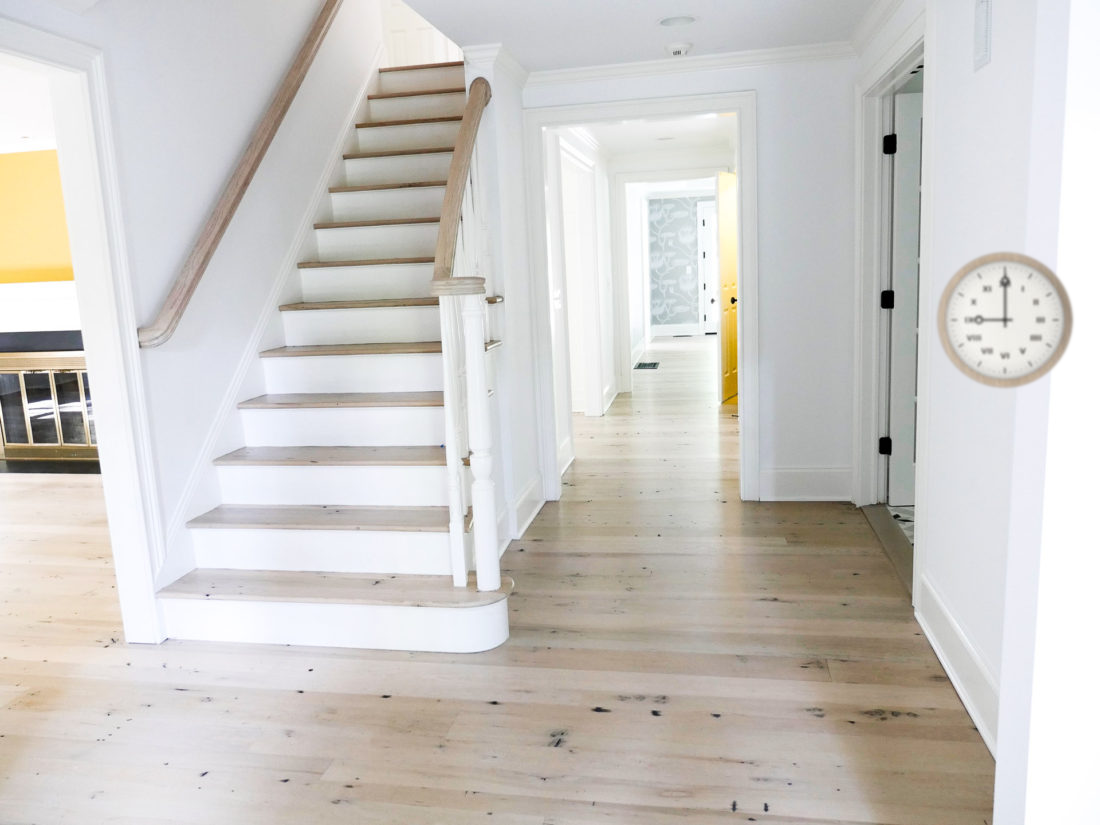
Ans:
**9:00**
